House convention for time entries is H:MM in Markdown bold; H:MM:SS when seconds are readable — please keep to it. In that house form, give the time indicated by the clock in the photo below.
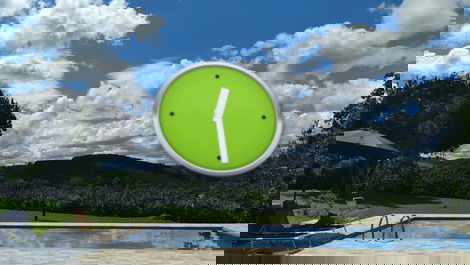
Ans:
**12:29**
